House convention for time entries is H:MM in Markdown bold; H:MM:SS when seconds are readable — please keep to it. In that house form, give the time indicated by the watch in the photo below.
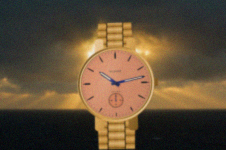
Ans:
**10:13**
